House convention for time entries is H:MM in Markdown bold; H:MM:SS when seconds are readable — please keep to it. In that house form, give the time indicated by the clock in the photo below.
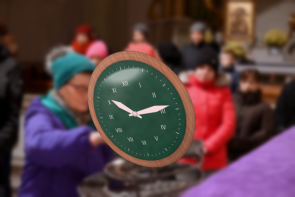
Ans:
**10:14**
